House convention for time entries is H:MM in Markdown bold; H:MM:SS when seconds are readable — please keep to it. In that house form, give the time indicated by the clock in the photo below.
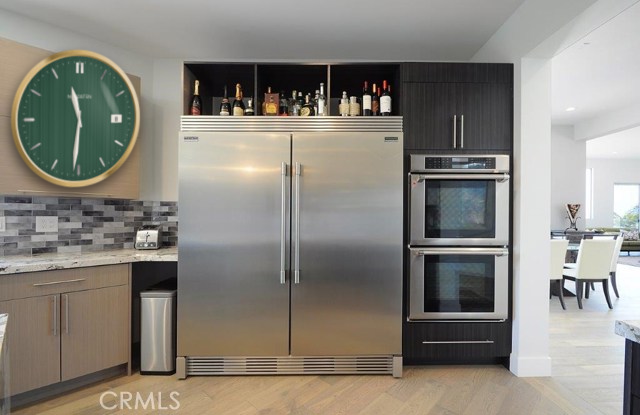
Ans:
**11:31**
